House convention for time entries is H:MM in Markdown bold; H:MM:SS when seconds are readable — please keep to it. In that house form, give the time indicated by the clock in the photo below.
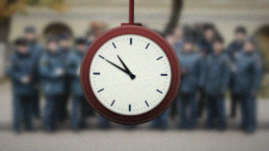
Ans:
**10:50**
